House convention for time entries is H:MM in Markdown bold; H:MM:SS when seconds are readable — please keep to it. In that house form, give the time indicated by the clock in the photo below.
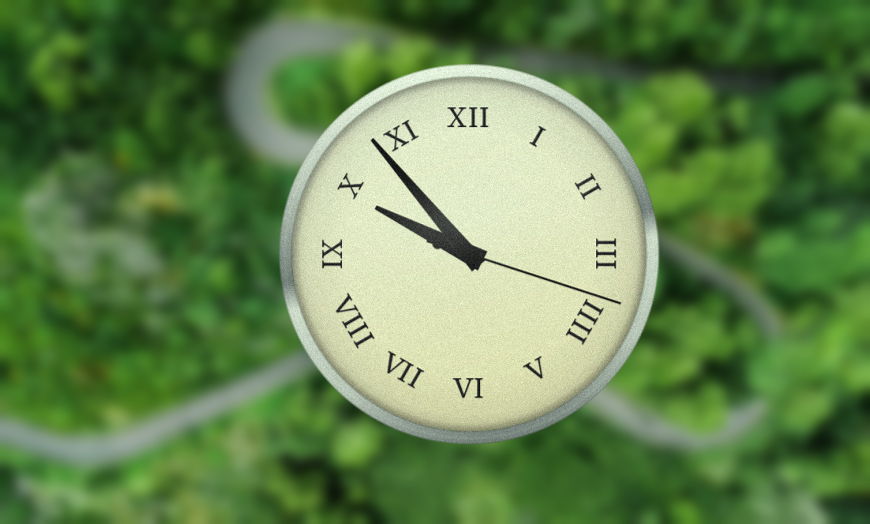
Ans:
**9:53:18**
